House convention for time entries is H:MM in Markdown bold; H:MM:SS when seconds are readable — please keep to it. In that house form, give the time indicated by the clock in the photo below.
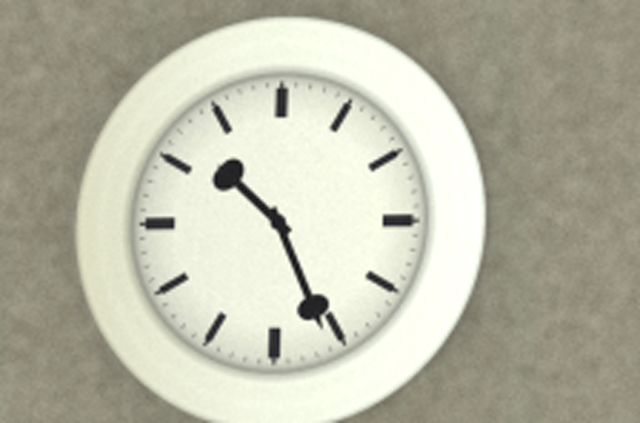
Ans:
**10:26**
